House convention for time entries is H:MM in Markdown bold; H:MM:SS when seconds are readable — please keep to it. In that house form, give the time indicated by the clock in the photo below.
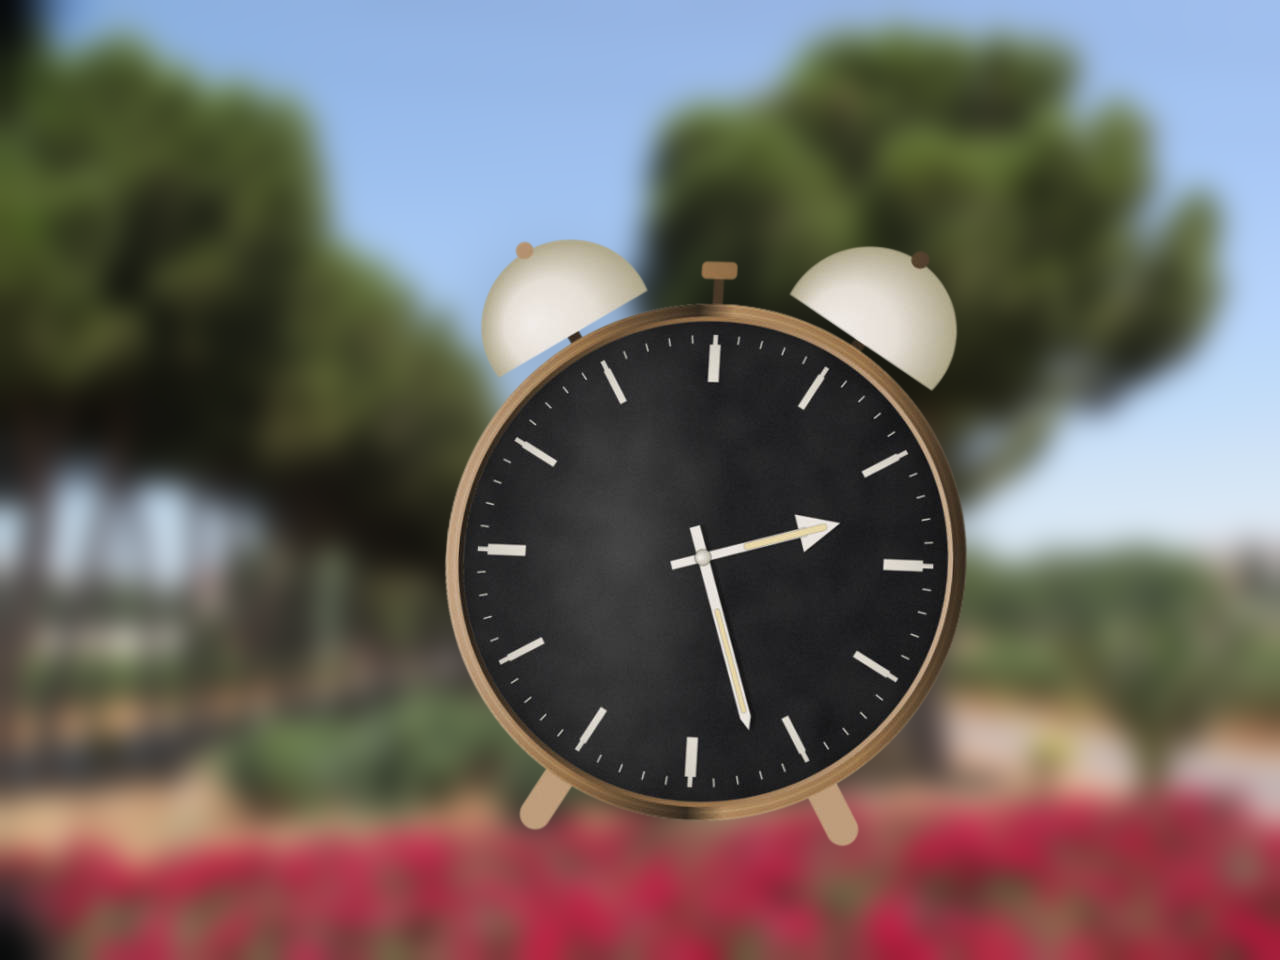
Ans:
**2:27**
